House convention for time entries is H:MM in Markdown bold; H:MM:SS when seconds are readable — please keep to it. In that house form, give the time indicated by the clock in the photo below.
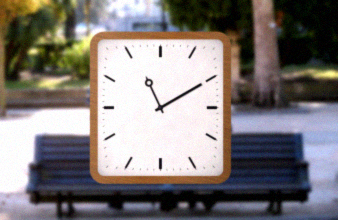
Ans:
**11:10**
